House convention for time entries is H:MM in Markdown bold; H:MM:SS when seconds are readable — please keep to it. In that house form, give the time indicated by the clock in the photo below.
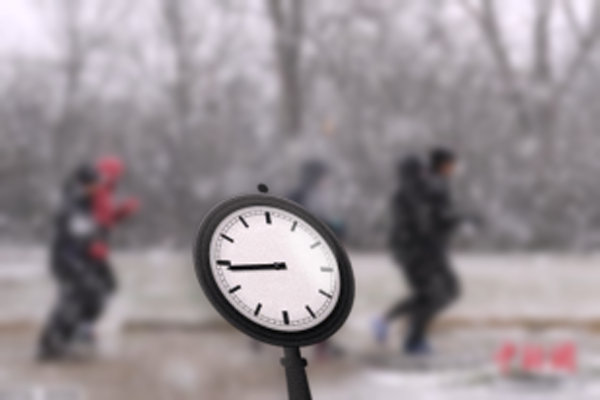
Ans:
**8:44**
